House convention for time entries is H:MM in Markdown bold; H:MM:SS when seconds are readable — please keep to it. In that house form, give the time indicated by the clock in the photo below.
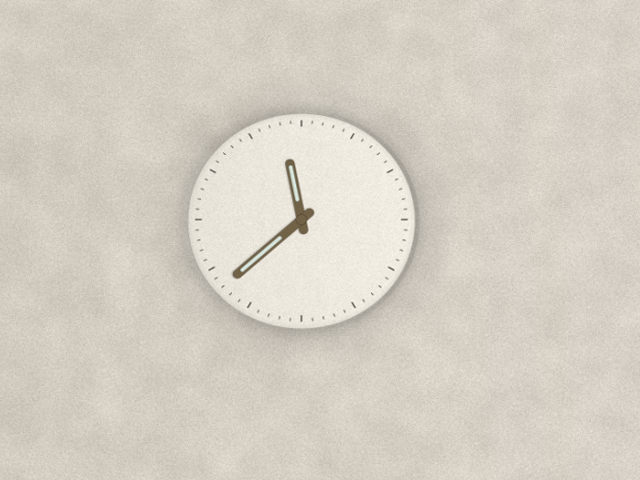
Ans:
**11:38**
